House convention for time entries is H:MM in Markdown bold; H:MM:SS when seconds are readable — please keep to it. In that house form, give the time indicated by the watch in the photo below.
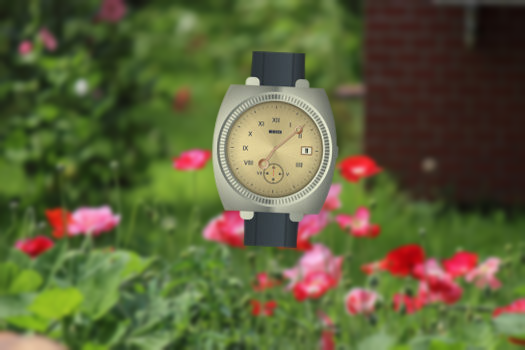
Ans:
**7:08**
